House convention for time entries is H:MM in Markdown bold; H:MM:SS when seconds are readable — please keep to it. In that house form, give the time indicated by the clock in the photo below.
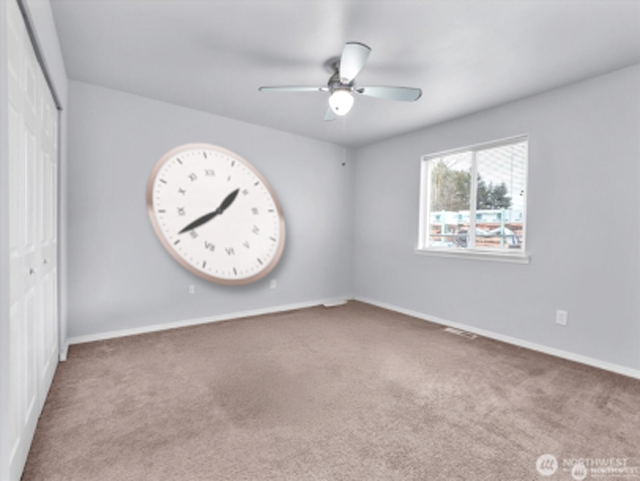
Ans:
**1:41**
